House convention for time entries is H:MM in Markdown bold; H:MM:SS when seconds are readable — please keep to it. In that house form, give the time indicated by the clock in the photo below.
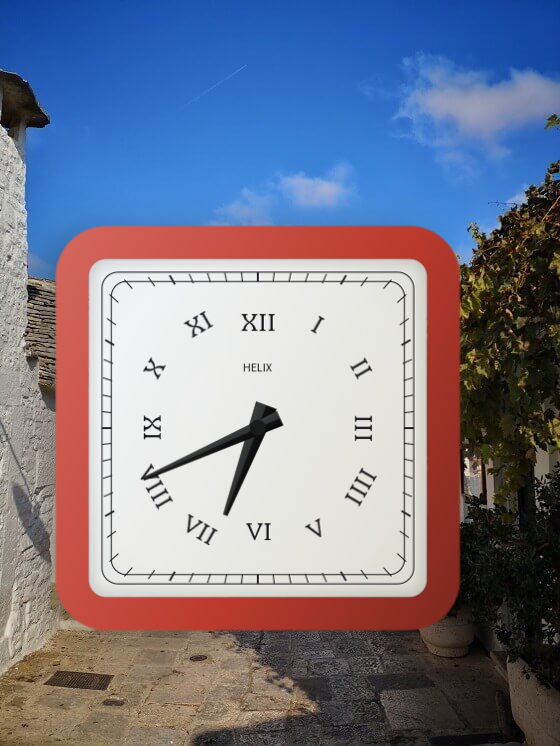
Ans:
**6:41**
